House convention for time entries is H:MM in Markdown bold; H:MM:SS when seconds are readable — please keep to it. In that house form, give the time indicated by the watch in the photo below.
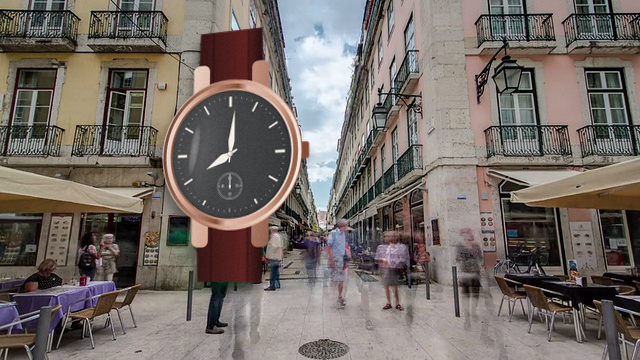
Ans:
**8:01**
